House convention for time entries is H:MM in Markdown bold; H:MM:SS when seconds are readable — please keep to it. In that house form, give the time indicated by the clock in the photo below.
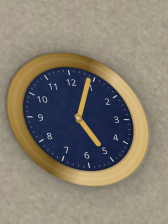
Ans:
**5:04**
